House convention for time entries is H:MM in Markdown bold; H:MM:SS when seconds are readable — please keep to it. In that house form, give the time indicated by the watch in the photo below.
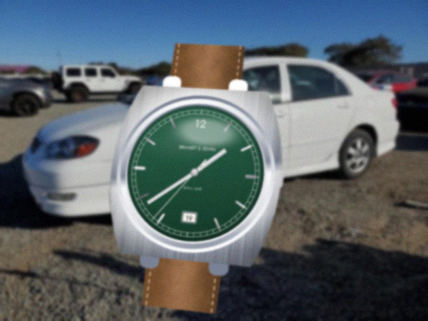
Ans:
**1:38:36**
